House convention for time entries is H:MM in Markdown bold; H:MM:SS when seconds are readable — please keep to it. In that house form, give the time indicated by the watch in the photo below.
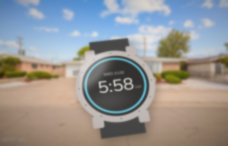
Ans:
**5:58**
